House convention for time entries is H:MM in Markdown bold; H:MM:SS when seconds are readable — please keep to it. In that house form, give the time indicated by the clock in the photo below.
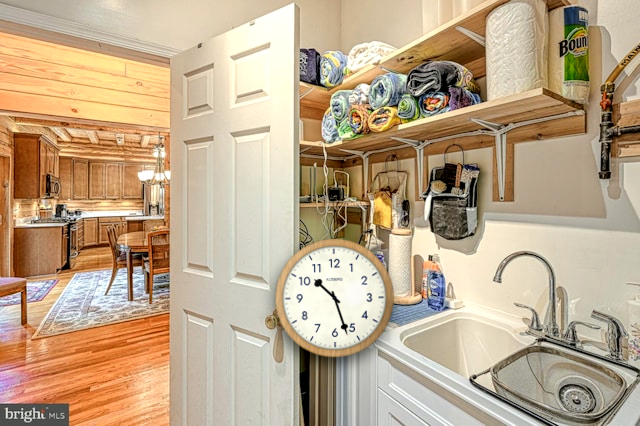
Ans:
**10:27**
